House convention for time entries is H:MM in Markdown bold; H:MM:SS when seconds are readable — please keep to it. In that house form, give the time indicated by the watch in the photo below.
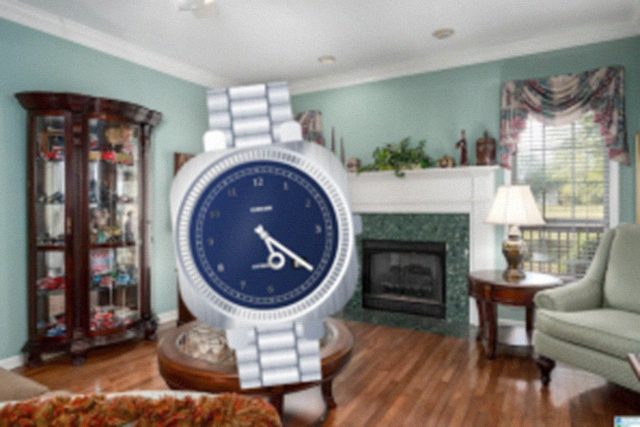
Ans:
**5:22**
